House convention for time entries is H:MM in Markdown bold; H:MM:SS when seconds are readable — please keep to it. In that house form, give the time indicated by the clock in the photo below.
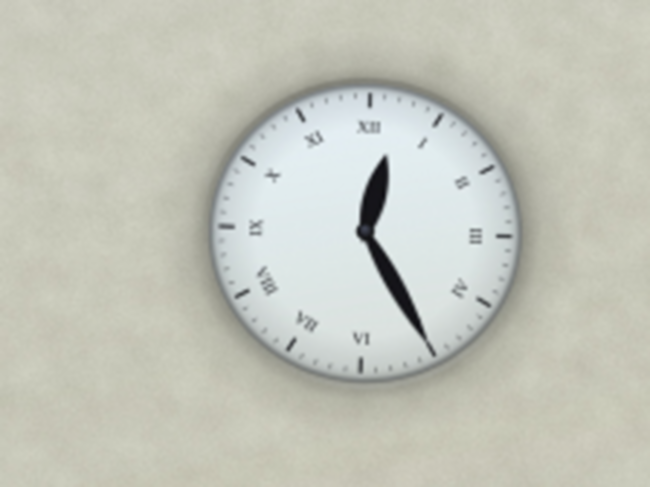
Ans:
**12:25**
